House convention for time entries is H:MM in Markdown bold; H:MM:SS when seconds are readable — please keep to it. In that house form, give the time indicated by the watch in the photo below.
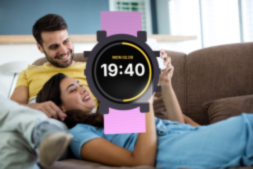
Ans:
**19:40**
